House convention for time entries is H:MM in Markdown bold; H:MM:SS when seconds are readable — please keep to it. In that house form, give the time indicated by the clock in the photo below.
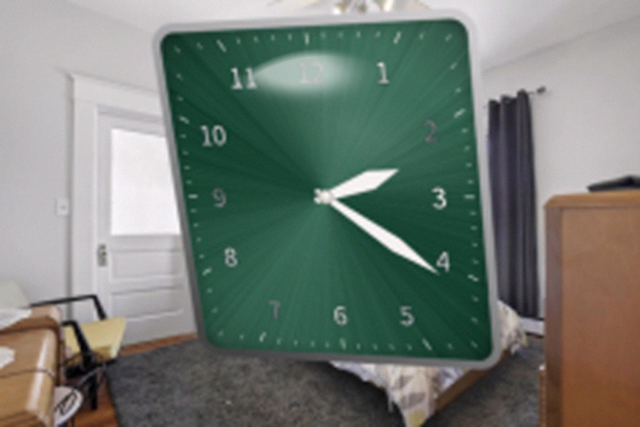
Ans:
**2:21**
